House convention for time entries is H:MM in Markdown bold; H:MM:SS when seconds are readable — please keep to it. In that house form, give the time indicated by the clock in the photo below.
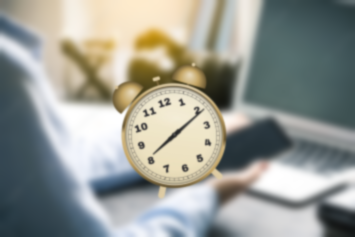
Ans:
**8:11**
